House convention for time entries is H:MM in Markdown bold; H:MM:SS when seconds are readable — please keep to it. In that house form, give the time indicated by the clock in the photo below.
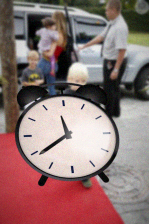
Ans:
**11:39**
